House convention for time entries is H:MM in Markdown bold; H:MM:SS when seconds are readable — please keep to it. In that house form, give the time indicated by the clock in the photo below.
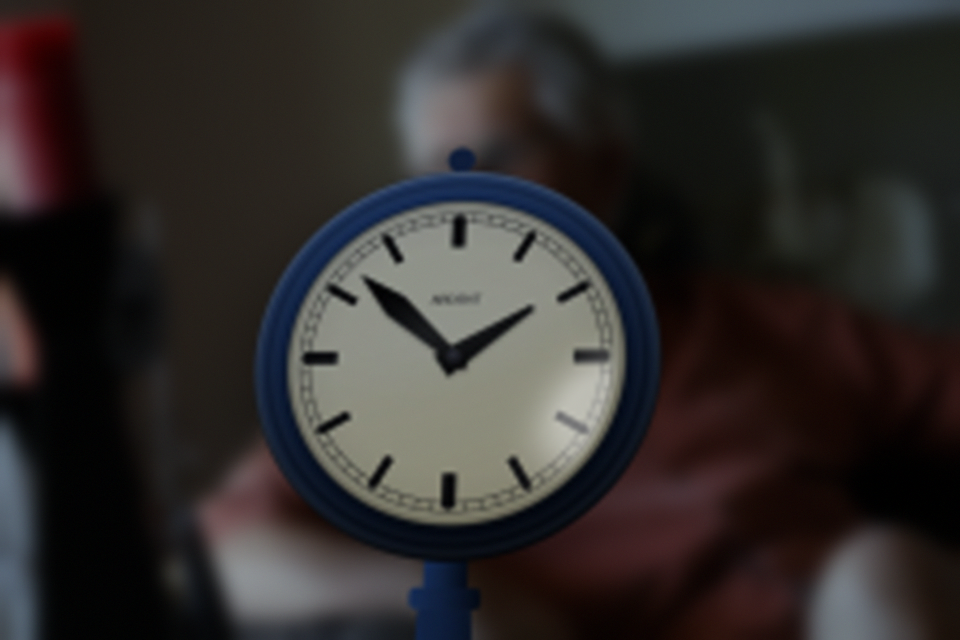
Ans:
**1:52**
